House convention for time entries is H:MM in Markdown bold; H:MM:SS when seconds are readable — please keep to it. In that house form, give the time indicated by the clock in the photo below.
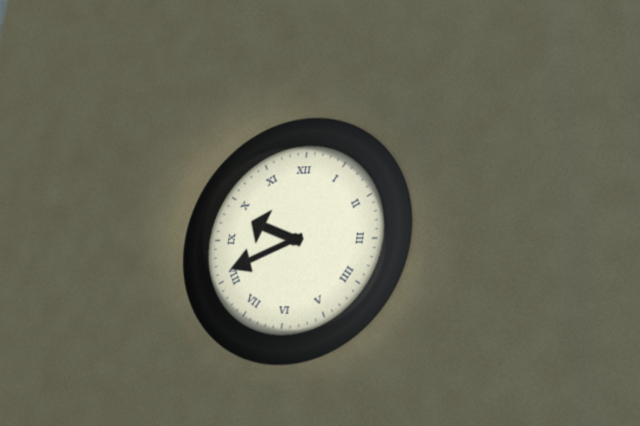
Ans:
**9:41**
